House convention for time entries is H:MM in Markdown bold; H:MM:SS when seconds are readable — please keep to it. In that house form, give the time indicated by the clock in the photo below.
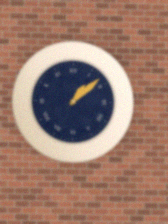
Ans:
**1:08**
